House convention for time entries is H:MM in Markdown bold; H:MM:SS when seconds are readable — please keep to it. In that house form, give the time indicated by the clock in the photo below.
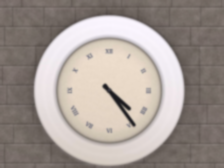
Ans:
**4:24**
